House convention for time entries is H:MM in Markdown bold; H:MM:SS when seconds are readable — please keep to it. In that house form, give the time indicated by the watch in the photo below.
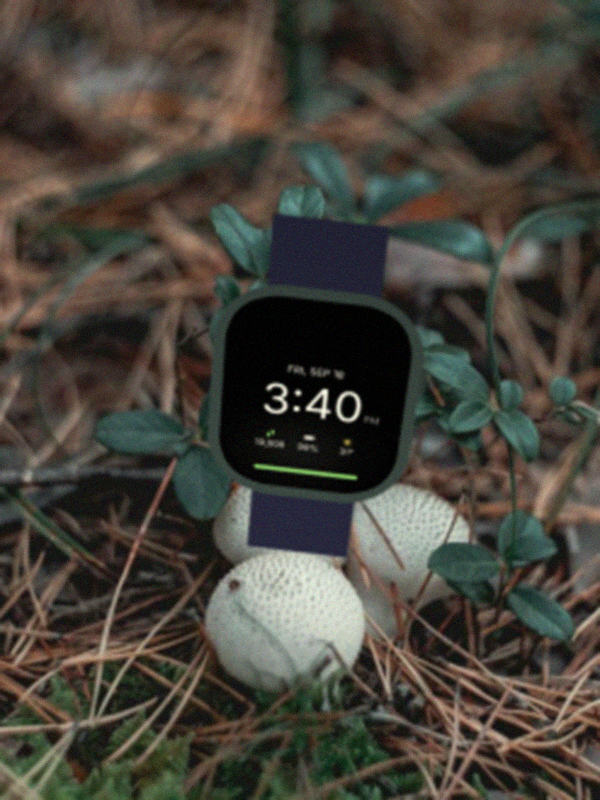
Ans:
**3:40**
